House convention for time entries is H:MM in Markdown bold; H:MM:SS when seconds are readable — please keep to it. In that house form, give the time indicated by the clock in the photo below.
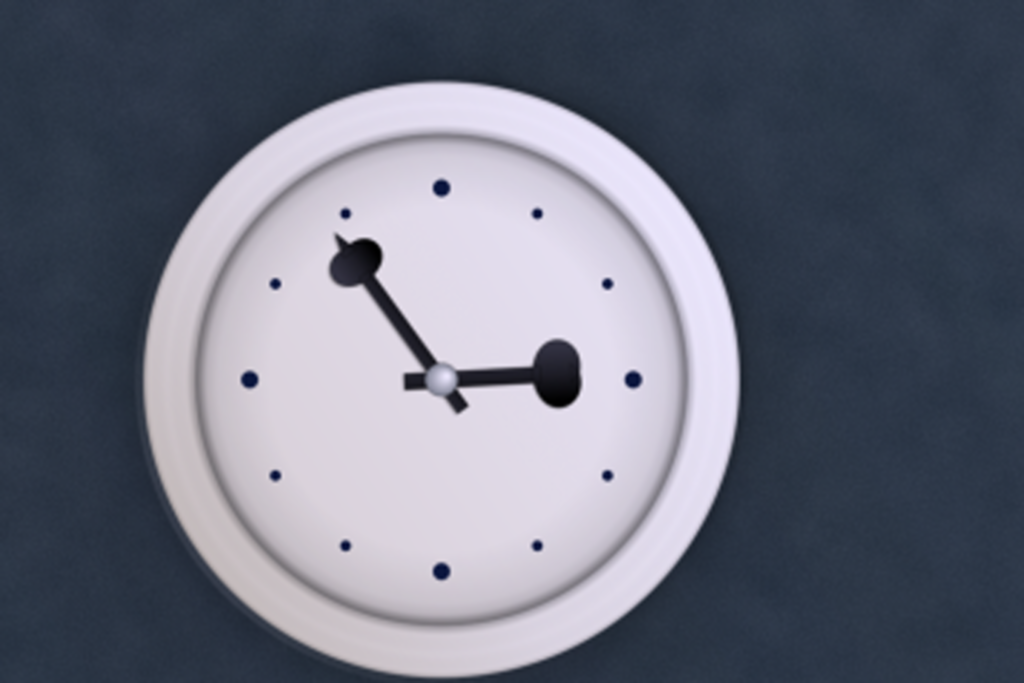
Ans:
**2:54**
